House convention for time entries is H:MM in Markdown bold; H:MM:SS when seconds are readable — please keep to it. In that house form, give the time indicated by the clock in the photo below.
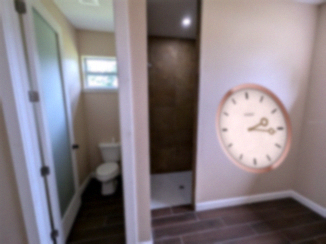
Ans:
**2:16**
